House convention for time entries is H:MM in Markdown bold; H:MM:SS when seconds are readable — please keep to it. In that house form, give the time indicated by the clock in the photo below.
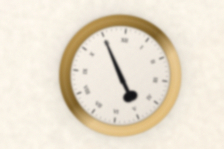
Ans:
**4:55**
